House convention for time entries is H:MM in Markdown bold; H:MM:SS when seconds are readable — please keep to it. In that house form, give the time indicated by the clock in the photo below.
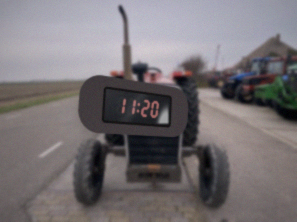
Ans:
**11:20**
